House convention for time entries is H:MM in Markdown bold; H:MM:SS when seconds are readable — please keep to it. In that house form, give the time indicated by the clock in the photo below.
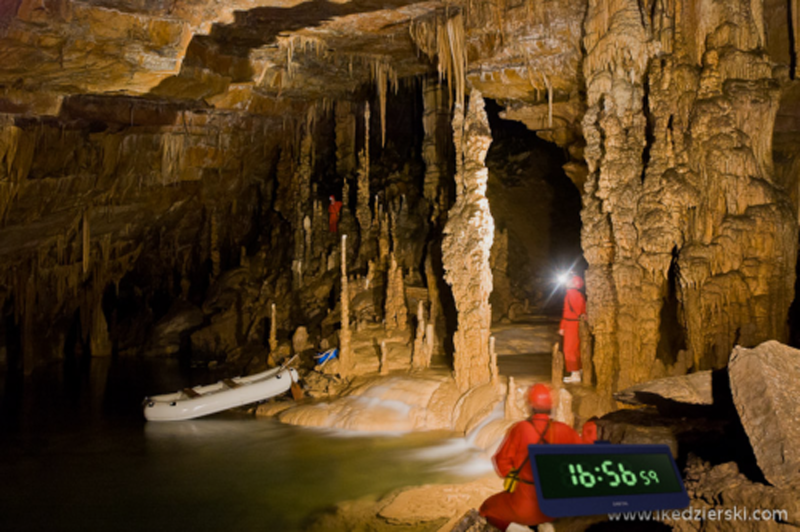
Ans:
**16:56:59**
